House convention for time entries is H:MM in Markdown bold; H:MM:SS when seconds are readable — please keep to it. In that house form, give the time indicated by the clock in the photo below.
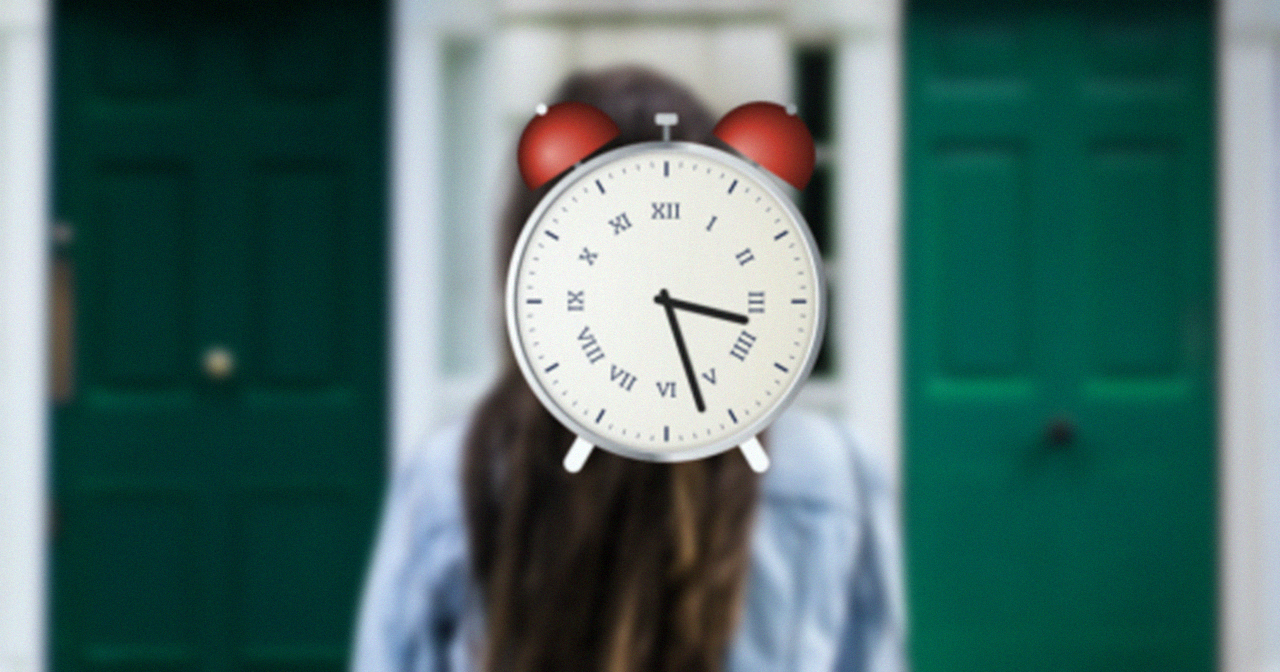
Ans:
**3:27**
